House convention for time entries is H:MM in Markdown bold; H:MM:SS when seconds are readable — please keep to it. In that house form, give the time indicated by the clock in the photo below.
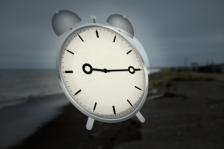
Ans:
**9:15**
